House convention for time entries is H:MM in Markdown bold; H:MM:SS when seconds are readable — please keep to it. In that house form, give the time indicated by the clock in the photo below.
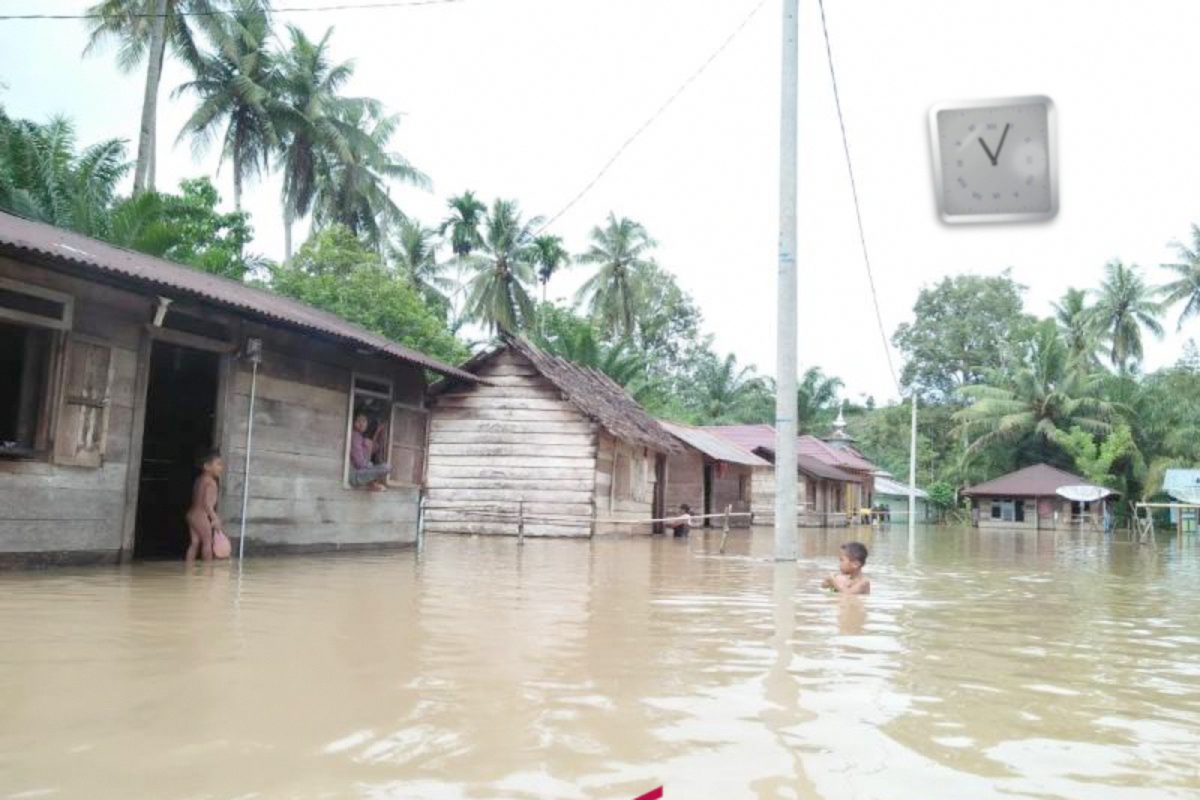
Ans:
**11:04**
